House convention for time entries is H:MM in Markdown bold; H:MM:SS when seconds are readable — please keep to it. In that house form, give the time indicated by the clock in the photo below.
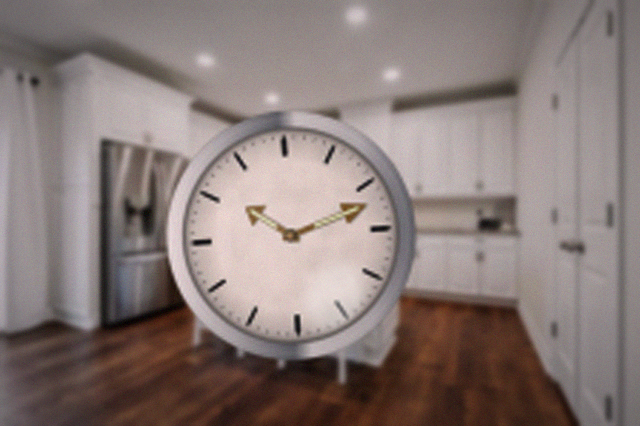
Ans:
**10:12**
